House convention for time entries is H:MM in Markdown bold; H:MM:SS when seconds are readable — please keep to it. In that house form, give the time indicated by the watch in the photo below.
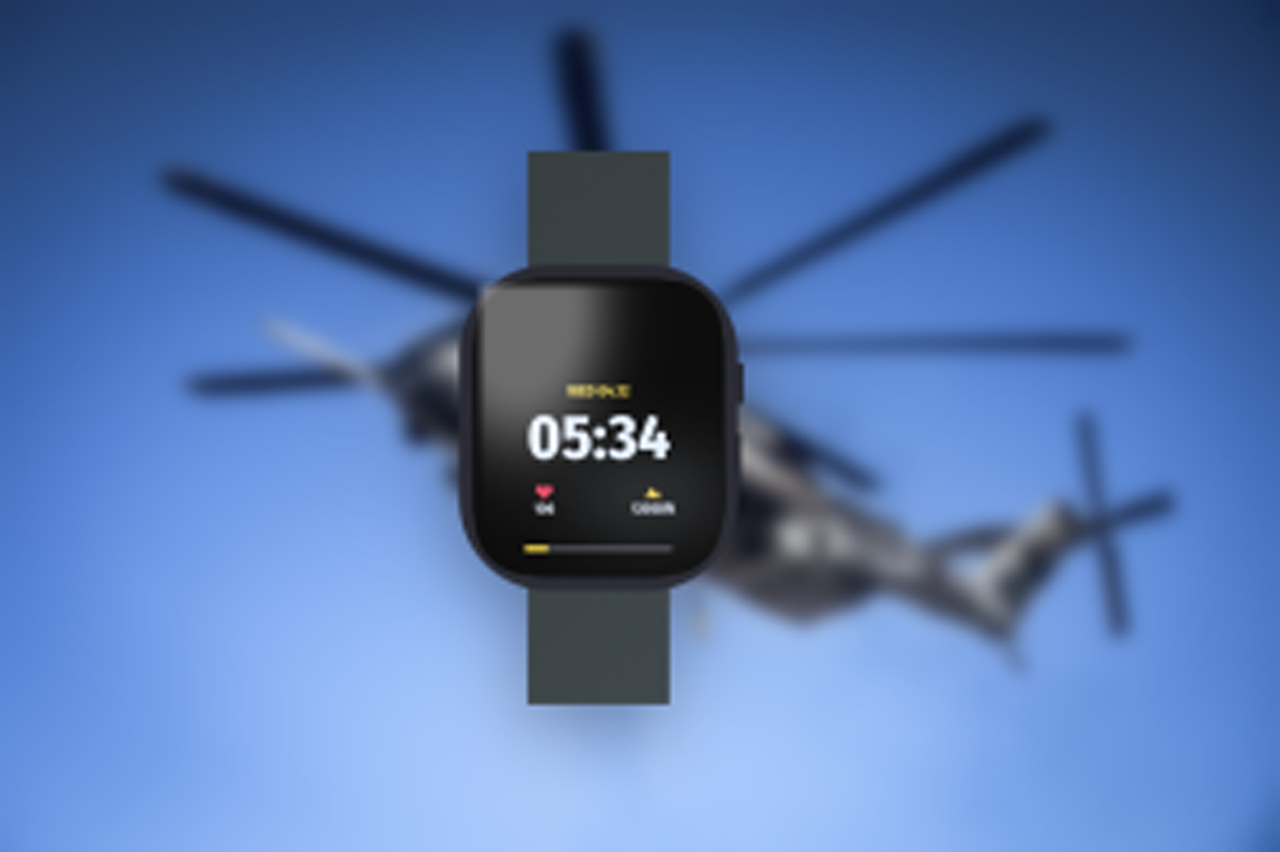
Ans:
**5:34**
